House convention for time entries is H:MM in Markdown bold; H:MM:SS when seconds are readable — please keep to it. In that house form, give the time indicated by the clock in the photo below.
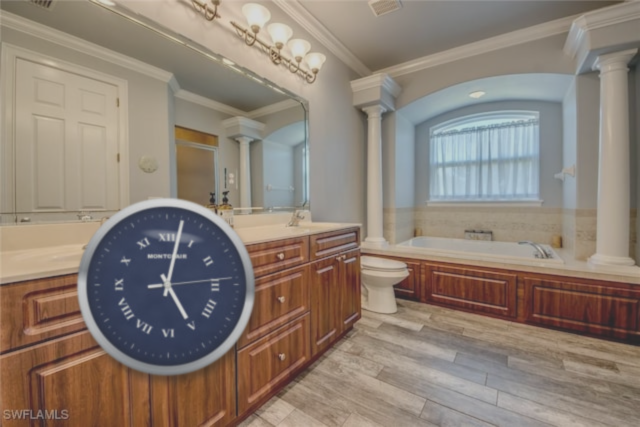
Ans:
**5:02:14**
